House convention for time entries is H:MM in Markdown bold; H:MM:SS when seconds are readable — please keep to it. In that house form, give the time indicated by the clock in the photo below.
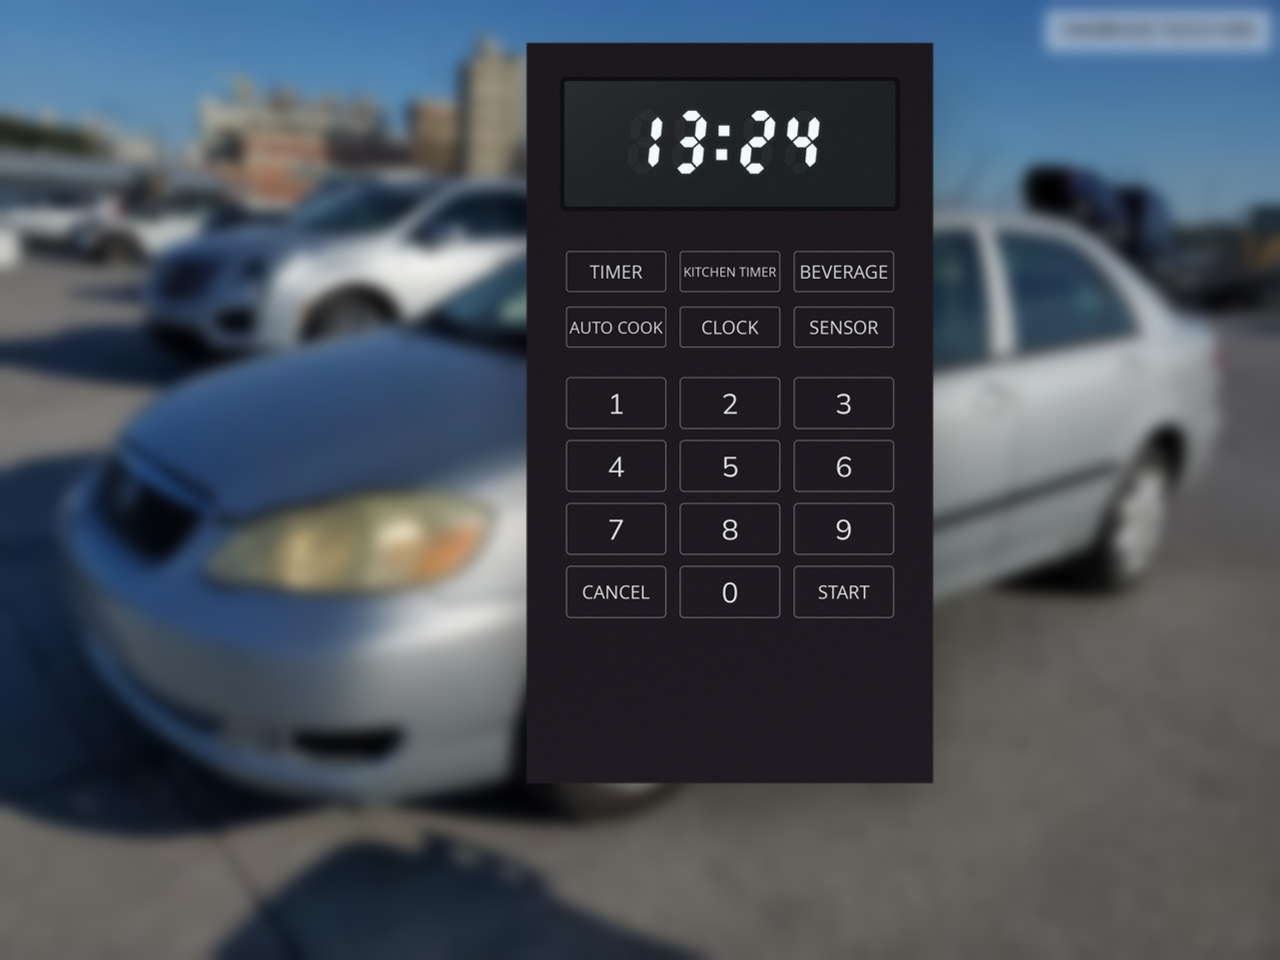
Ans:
**13:24**
